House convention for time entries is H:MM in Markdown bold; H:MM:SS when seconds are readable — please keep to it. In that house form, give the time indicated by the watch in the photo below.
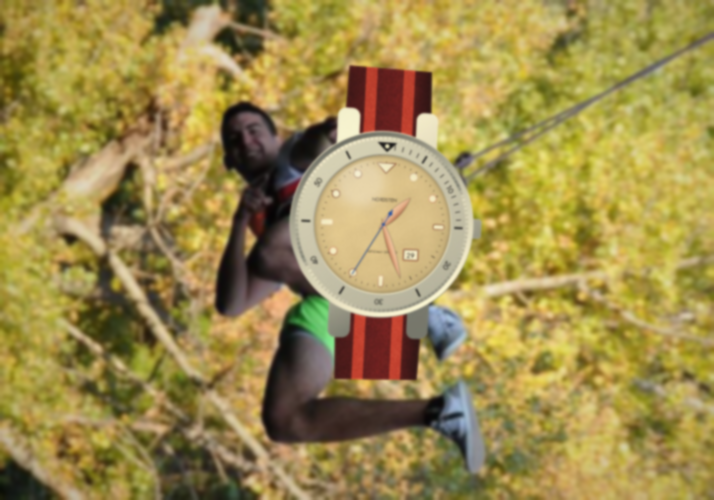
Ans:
**1:26:35**
